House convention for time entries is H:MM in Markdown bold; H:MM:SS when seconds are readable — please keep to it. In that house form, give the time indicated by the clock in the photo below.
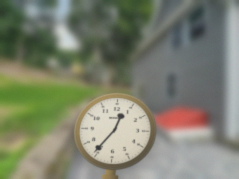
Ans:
**12:36**
